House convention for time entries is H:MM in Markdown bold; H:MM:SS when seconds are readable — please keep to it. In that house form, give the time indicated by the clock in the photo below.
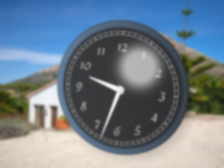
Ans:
**9:33**
